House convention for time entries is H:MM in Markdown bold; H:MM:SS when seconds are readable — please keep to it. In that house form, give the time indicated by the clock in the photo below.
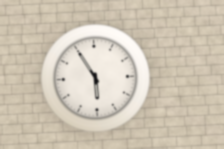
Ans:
**5:55**
